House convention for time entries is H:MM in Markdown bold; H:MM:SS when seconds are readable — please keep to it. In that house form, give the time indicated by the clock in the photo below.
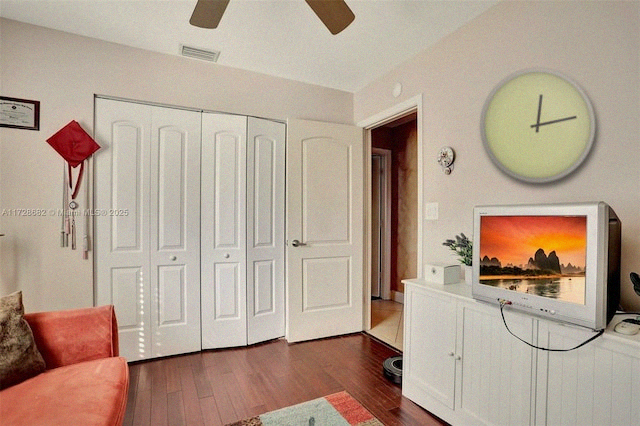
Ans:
**12:13**
